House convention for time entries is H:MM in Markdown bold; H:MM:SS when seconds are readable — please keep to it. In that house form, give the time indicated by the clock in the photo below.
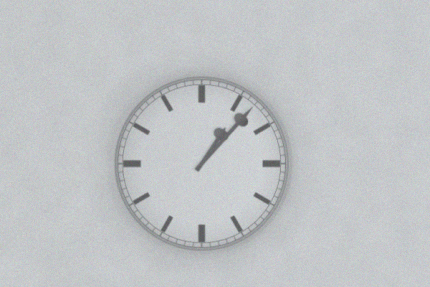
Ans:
**1:07**
